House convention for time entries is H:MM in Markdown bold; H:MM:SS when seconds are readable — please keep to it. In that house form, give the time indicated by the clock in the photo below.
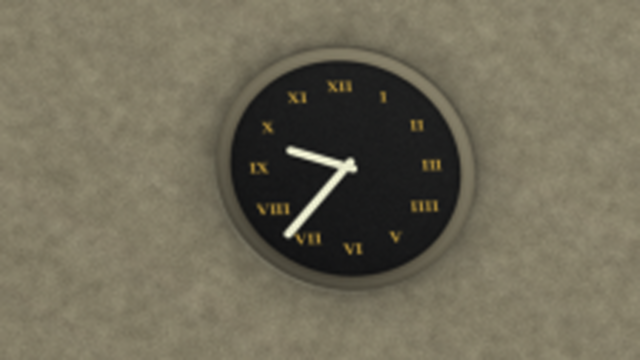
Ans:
**9:37**
